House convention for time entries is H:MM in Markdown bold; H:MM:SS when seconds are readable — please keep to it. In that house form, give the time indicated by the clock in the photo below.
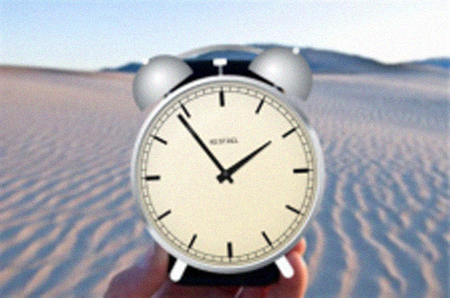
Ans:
**1:54**
